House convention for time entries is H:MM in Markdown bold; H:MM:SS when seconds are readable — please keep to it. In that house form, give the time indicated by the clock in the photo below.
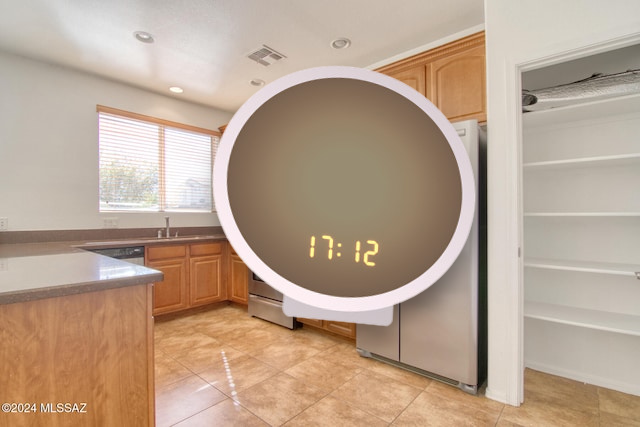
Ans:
**17:12**
